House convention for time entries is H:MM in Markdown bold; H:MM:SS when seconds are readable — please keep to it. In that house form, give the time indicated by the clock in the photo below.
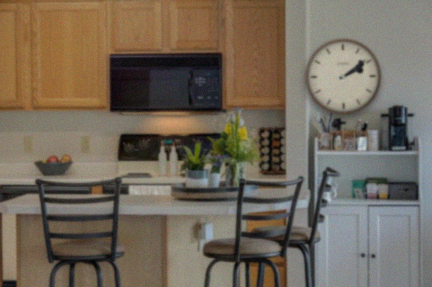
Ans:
**2:09**
